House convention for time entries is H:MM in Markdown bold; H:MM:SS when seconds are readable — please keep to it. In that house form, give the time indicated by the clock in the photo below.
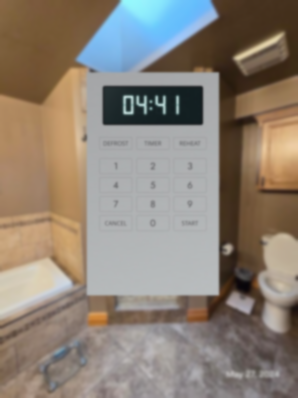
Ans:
**4:41**
